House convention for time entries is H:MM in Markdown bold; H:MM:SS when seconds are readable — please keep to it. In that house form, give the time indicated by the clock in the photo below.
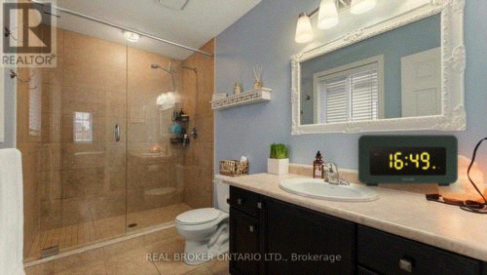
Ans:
**16:49**
